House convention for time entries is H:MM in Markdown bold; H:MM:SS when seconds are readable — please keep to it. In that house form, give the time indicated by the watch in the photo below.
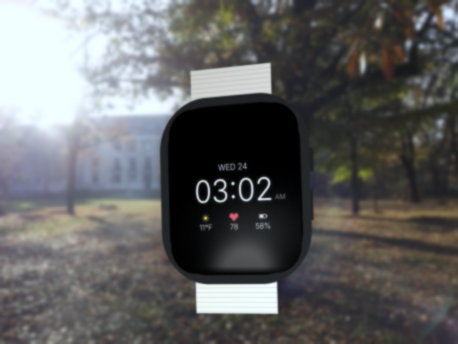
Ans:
**3:02**
